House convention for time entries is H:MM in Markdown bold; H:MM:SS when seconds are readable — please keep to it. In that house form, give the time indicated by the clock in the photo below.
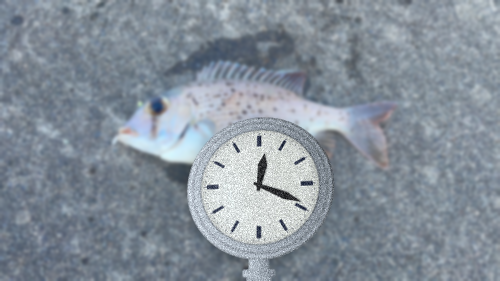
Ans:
**12:19**
